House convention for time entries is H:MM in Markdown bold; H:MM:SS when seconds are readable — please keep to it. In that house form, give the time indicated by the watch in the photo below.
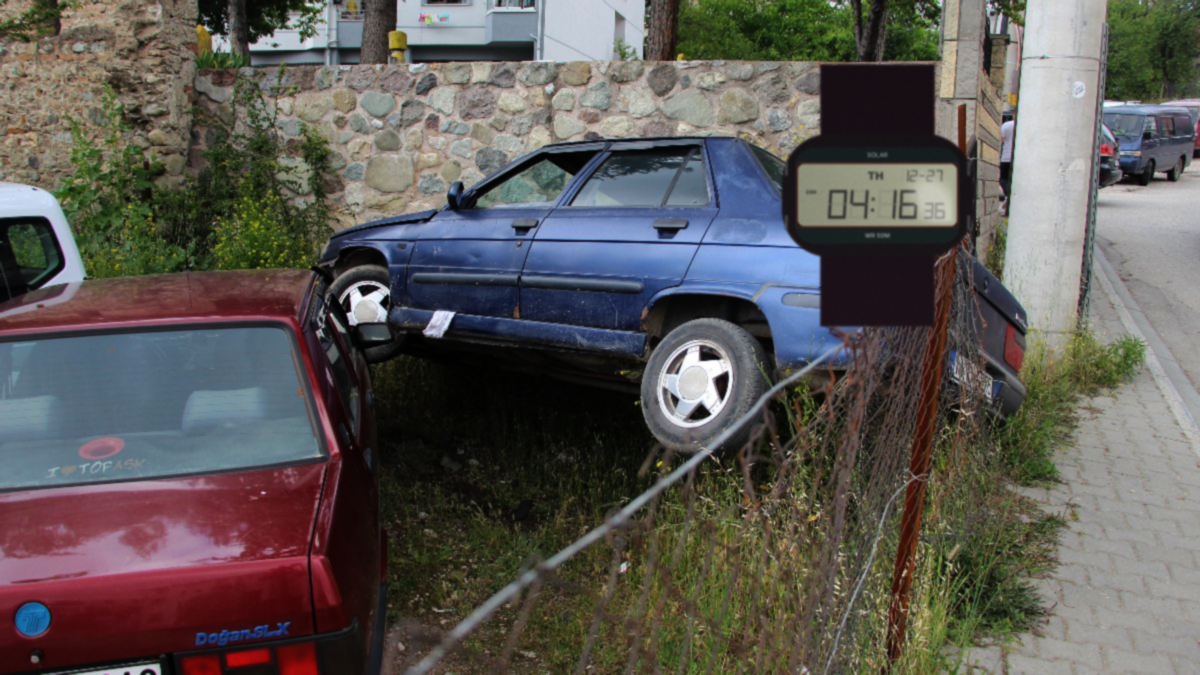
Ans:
**4:16:36**
